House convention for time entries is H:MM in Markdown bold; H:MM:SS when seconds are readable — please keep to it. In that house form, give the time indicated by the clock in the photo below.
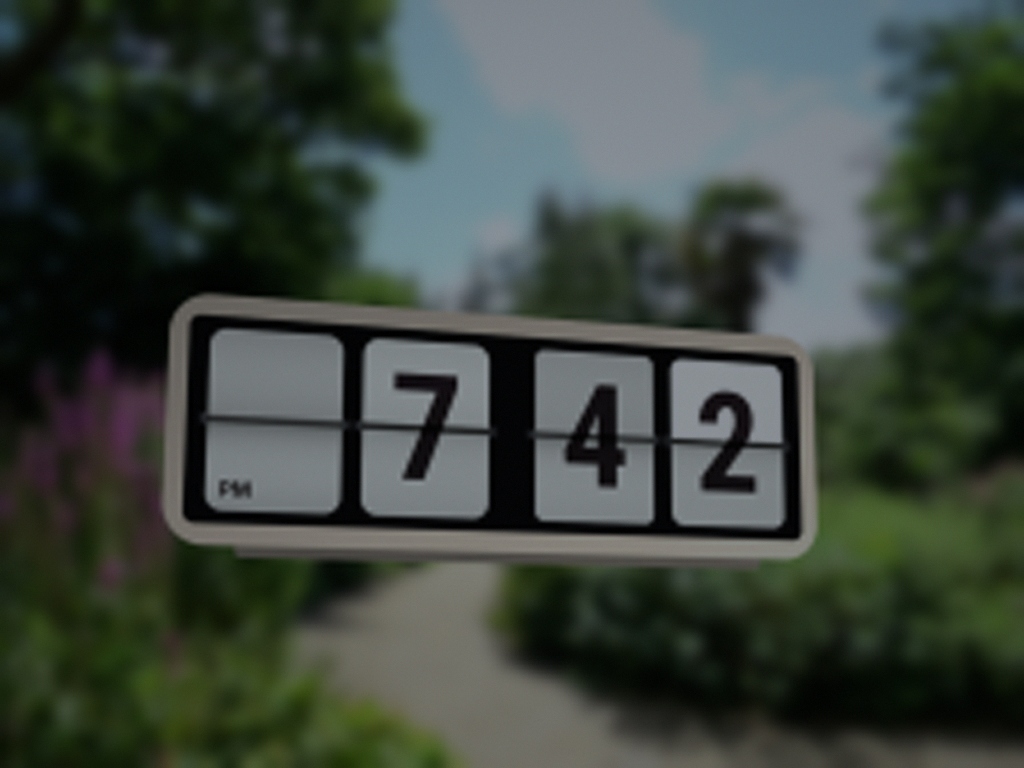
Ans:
**7:42**
